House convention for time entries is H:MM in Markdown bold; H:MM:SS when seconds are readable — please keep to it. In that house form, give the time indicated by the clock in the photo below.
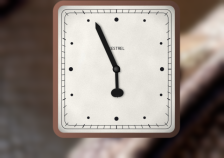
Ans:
**5:56**
